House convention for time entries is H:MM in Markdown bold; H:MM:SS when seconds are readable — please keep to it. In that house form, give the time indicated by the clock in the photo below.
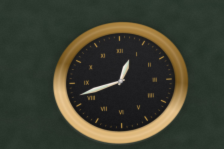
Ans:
**12:42**
